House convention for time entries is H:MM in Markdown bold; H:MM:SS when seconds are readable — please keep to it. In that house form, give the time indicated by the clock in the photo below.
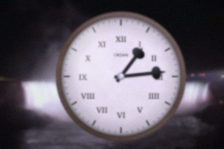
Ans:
**1:14**
